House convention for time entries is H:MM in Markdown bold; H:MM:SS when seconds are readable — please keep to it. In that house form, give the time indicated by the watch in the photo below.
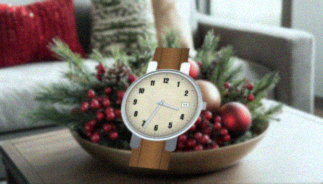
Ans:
**3:34**
